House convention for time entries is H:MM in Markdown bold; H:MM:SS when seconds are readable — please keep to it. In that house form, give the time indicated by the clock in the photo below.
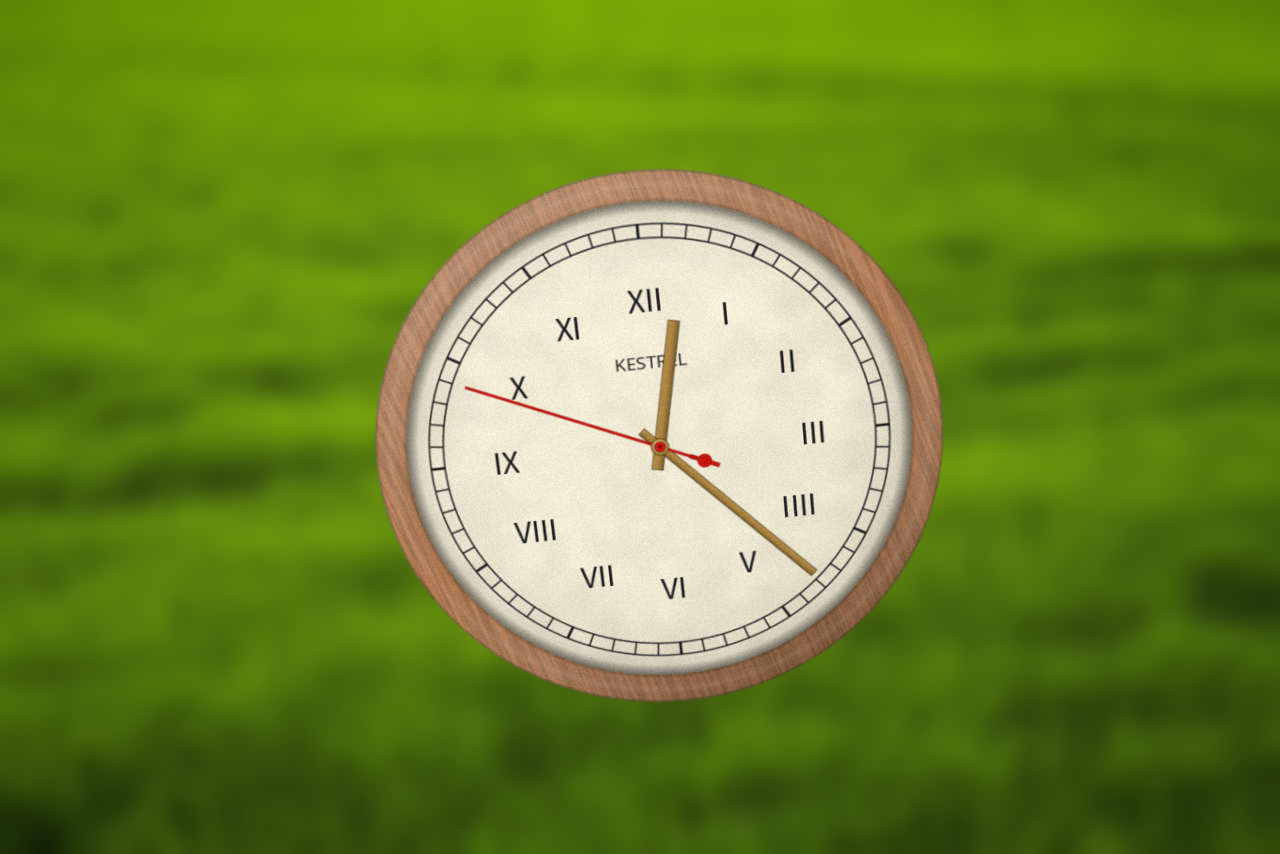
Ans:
**12:22:49**
